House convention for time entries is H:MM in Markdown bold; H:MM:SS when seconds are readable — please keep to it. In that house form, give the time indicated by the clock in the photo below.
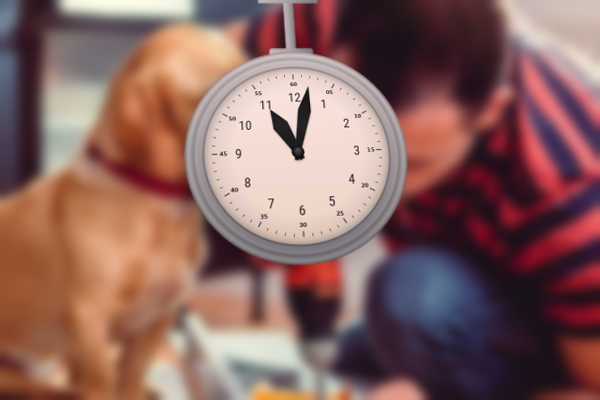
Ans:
**11:02**
